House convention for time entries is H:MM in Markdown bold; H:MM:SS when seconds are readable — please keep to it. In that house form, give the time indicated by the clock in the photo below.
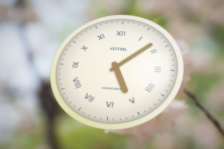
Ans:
**5:08**
